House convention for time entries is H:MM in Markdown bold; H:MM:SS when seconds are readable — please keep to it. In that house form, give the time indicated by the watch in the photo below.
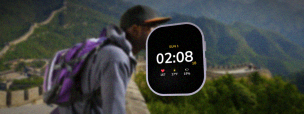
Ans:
**2:08**
